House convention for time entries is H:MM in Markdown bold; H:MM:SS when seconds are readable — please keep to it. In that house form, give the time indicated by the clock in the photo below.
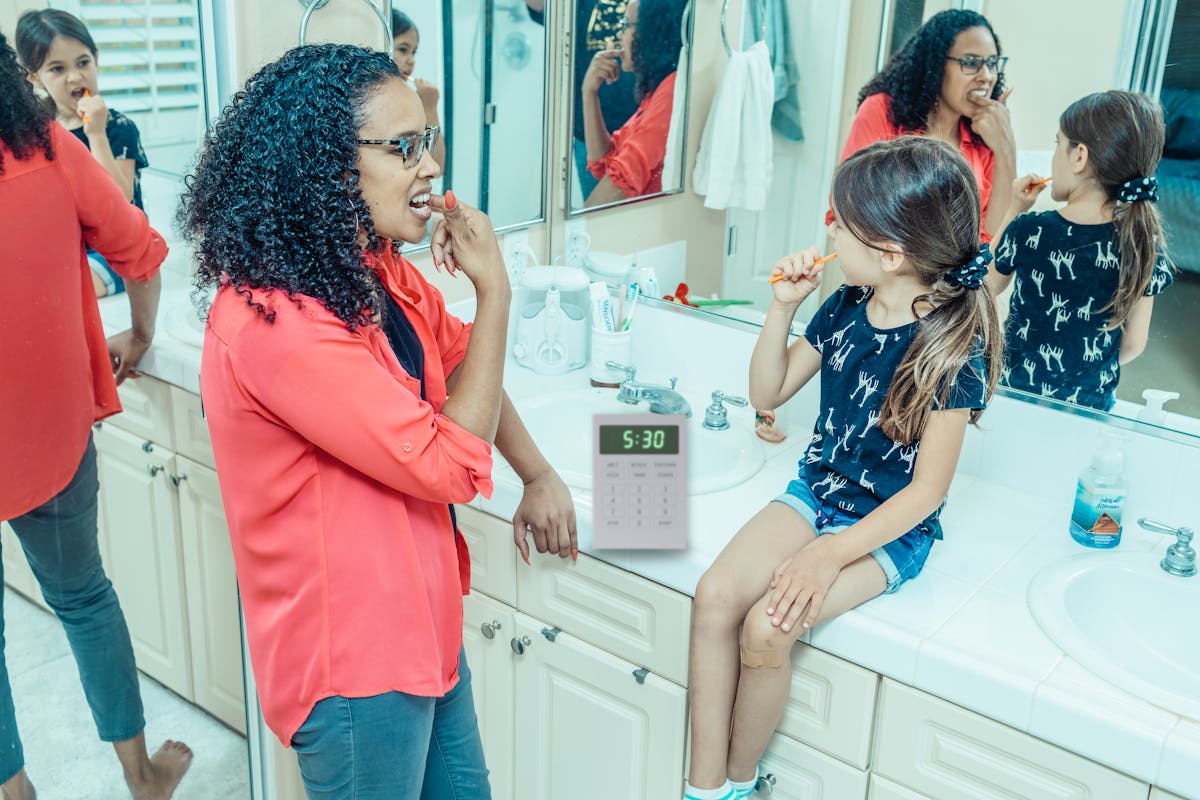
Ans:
**5:30**
